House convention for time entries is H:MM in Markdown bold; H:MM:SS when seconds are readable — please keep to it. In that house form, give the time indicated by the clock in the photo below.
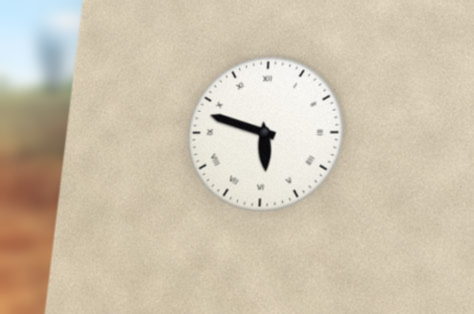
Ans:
**5:48**
